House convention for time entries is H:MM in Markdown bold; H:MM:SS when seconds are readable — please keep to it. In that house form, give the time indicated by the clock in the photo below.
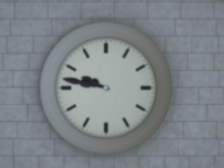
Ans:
**9:47**
